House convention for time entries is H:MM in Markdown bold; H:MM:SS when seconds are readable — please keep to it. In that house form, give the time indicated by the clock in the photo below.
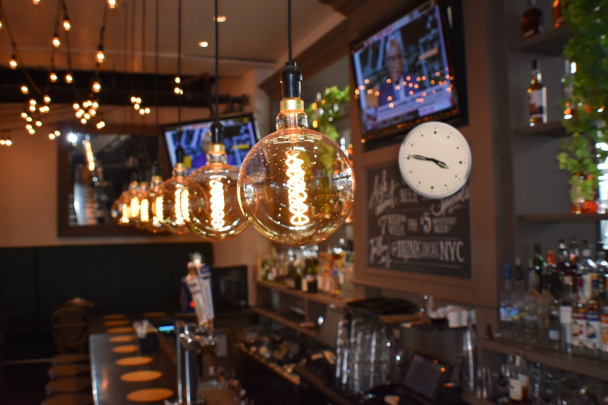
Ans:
**3:46**
